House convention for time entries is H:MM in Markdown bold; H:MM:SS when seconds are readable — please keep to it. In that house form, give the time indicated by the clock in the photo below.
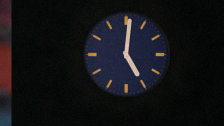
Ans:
**5:01**
